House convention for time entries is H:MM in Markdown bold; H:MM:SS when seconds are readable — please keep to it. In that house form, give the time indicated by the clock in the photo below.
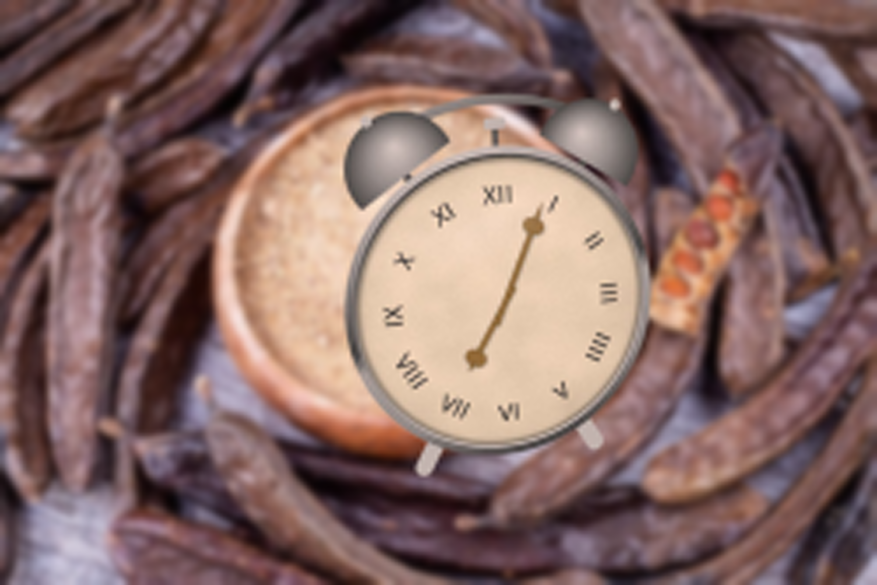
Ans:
**7:04**
